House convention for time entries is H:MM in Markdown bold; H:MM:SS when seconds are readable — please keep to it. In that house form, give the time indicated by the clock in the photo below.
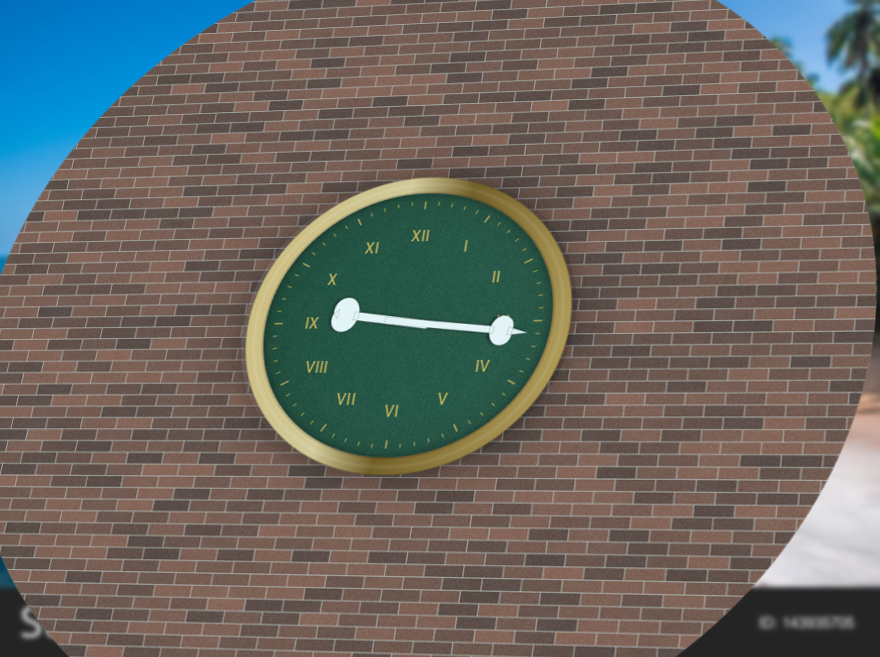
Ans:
**9:16**
